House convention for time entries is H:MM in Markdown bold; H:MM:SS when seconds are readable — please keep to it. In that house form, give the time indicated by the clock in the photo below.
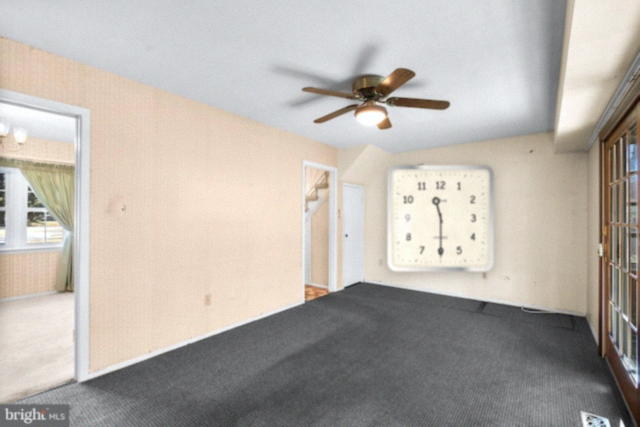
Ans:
**11:30**
